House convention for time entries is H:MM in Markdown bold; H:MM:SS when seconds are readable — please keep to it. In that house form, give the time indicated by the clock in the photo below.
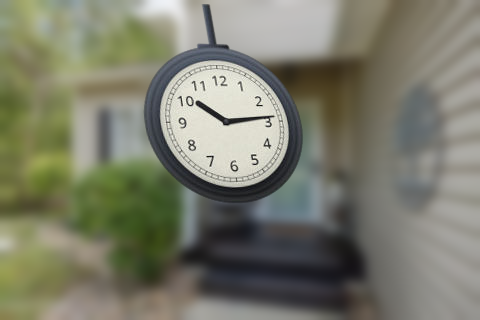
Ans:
**10:14**
